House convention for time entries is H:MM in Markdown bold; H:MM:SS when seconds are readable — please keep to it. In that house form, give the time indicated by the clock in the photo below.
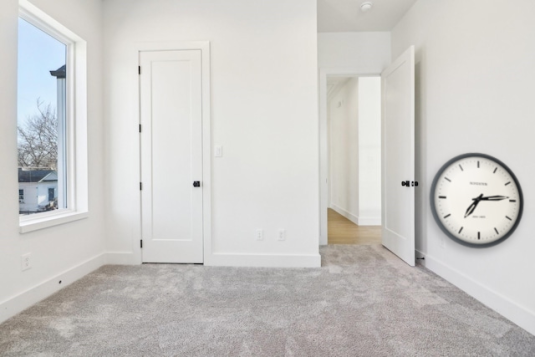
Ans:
**7:14**
